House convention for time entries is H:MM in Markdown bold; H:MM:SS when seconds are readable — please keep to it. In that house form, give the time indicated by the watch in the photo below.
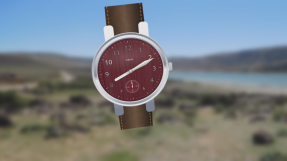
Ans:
**8:11**
